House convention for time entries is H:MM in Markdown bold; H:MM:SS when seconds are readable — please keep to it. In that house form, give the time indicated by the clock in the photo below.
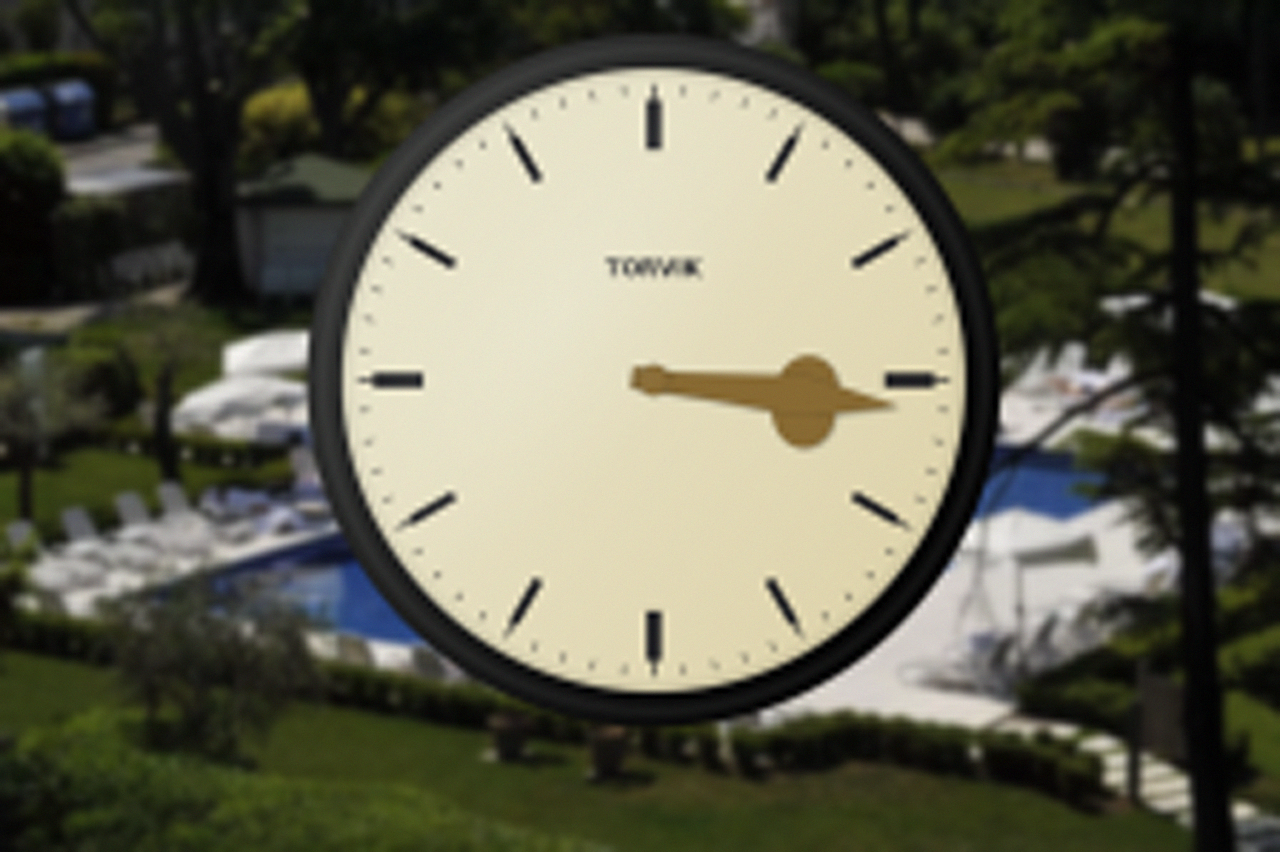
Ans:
**3:16**
